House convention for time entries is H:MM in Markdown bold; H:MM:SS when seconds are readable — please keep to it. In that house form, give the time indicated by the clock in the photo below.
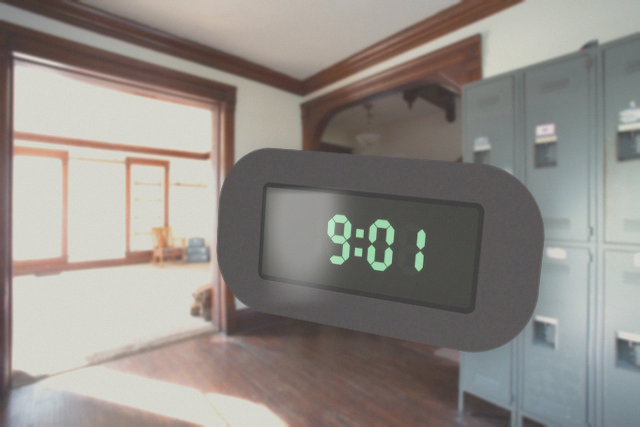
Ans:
**9:01**
